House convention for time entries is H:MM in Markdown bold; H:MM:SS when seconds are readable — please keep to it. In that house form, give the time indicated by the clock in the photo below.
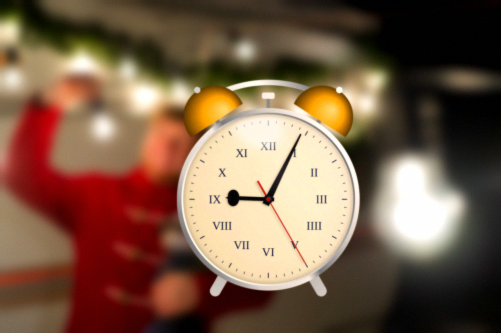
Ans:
**9:04:25**
